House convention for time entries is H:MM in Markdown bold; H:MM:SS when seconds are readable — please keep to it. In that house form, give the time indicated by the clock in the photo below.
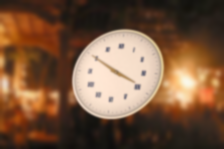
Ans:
**3:50**
